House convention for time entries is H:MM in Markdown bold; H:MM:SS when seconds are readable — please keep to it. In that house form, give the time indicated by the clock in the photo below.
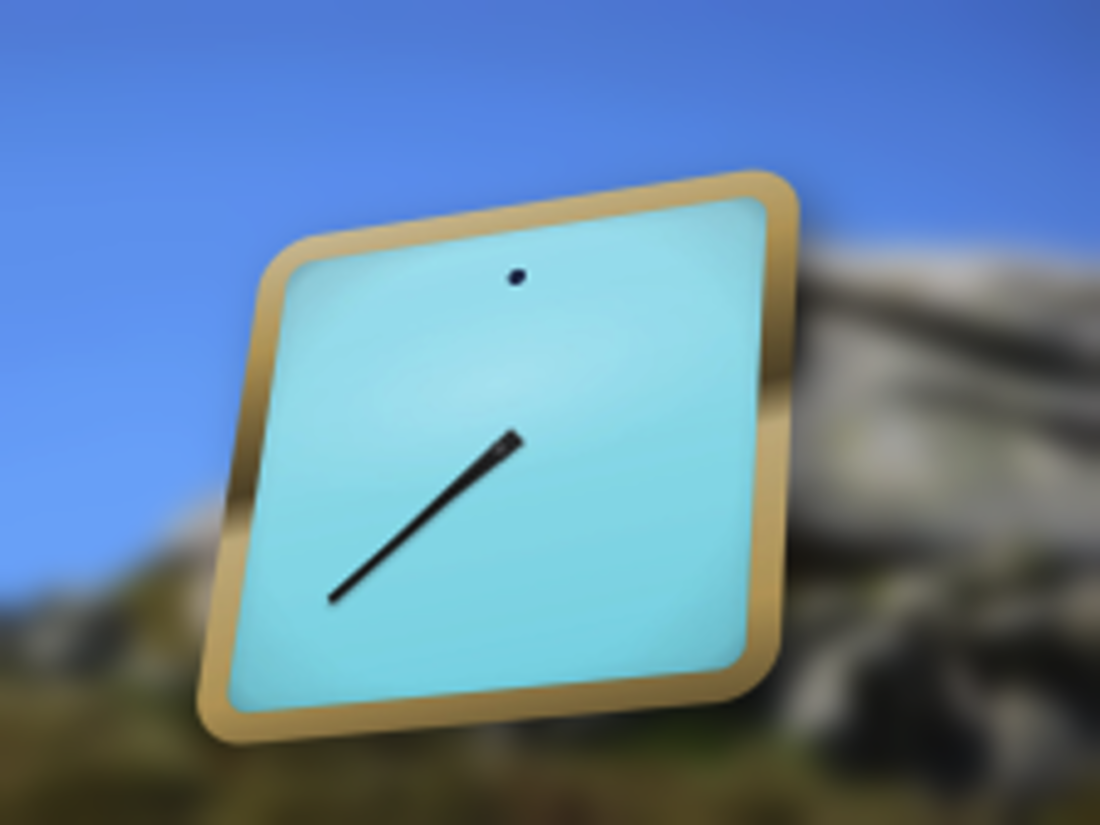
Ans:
**7:38**
